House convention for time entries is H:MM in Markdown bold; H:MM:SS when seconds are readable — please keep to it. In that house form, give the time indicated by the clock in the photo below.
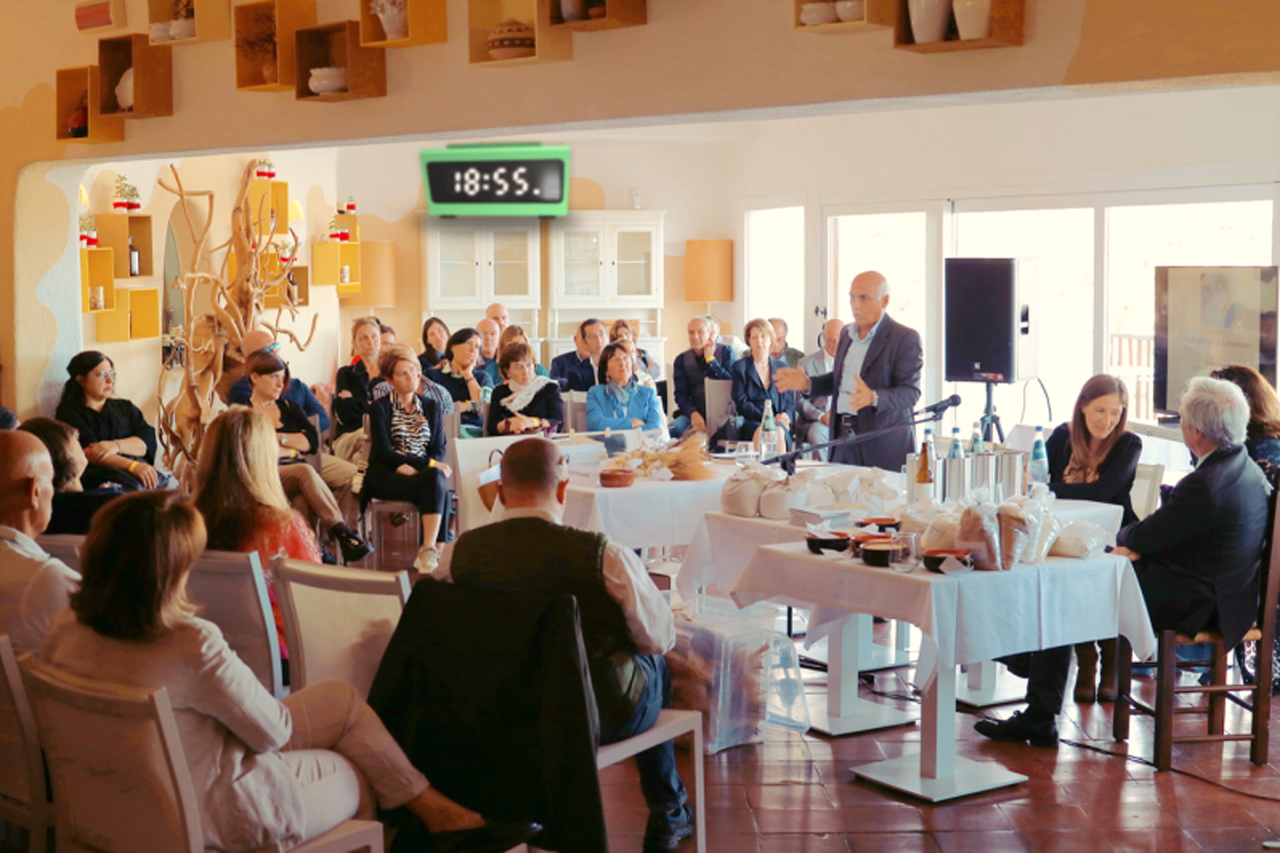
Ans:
**18:55**
